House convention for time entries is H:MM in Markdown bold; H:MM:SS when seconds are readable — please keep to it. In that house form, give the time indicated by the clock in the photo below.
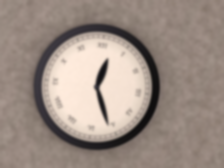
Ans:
**12:26**
